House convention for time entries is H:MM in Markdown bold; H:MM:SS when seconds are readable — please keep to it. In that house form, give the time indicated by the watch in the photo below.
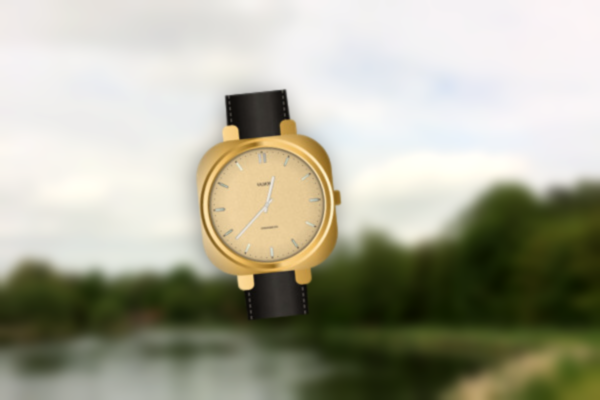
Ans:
**12:38**
